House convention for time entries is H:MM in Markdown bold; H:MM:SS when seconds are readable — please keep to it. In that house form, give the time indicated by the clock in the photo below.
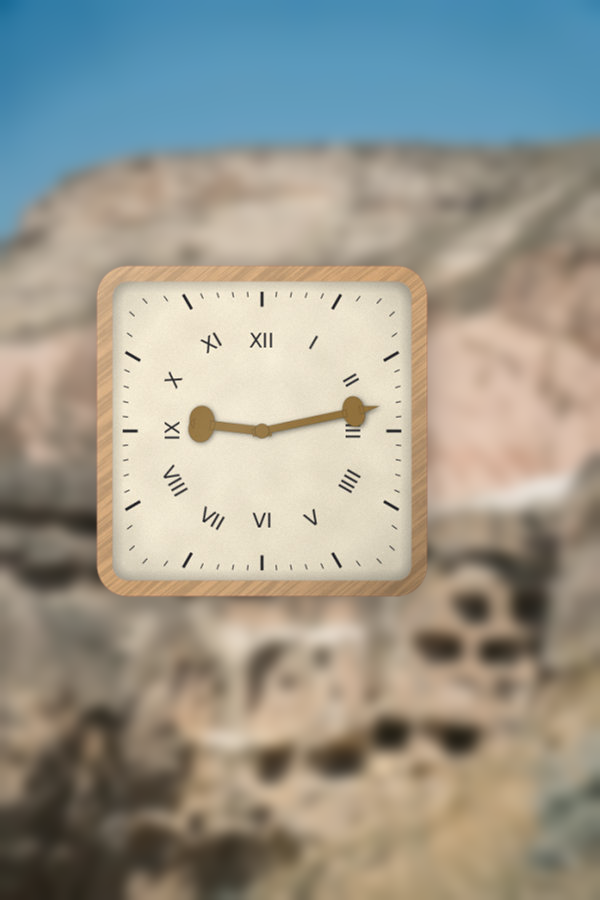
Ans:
**9:13**
